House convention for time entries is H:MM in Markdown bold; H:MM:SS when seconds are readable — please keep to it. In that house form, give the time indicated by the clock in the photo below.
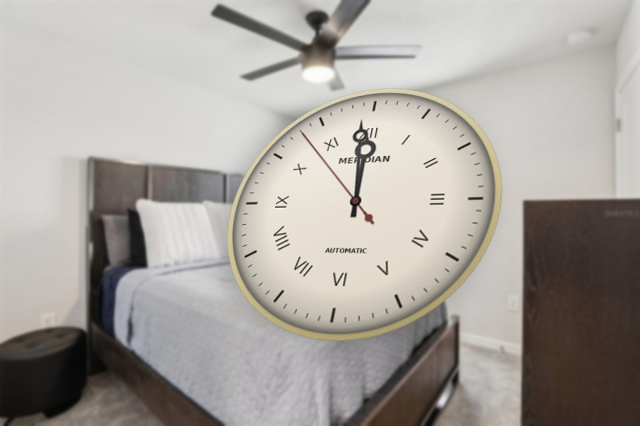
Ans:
**11:58:53**
